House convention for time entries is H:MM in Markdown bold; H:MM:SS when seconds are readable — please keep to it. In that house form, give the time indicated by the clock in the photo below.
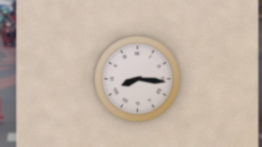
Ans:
**8:16**
